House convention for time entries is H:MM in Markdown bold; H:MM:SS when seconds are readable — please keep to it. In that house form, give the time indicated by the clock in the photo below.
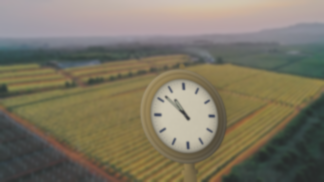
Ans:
**10:52**
